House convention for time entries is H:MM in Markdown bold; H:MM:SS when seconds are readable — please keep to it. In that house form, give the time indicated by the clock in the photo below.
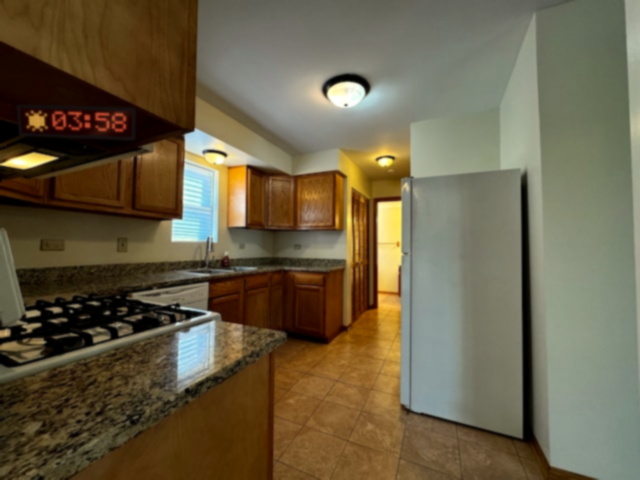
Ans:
**3:58**
